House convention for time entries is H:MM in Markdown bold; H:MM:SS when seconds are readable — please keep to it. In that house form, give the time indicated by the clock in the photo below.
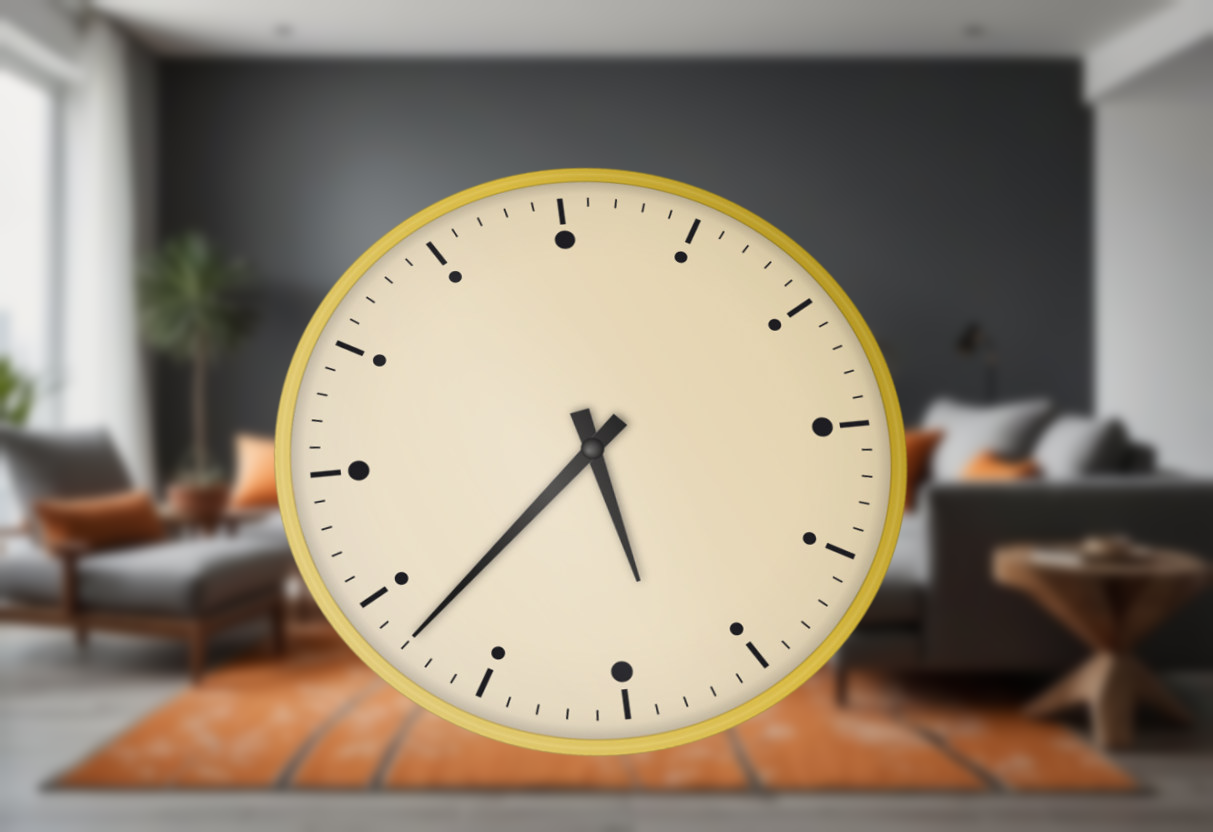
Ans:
**5:38**
